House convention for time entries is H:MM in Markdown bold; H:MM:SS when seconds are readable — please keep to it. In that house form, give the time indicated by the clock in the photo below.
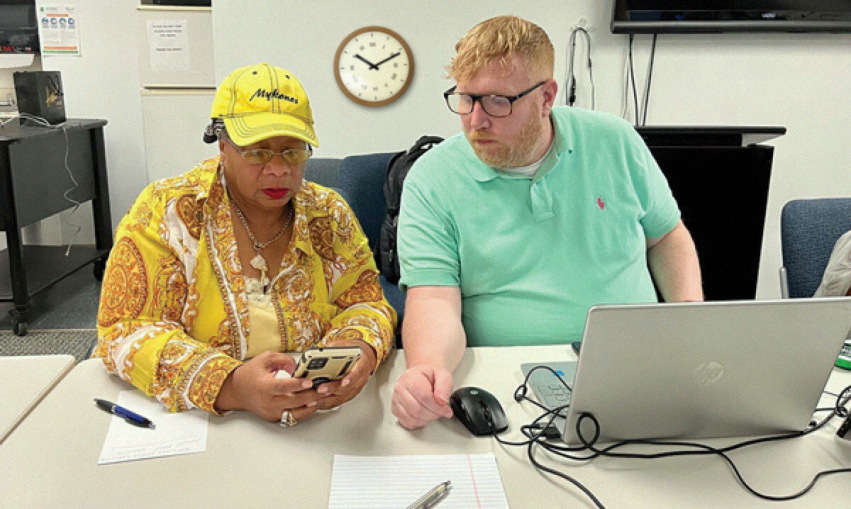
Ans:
**10:11**
